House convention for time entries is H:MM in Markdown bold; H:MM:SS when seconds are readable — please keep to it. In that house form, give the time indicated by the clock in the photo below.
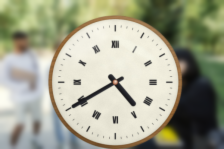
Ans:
**4:40**
